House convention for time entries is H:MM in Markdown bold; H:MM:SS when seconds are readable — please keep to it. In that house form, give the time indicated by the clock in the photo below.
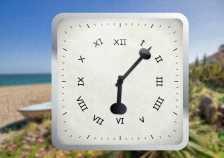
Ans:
**6:07**
